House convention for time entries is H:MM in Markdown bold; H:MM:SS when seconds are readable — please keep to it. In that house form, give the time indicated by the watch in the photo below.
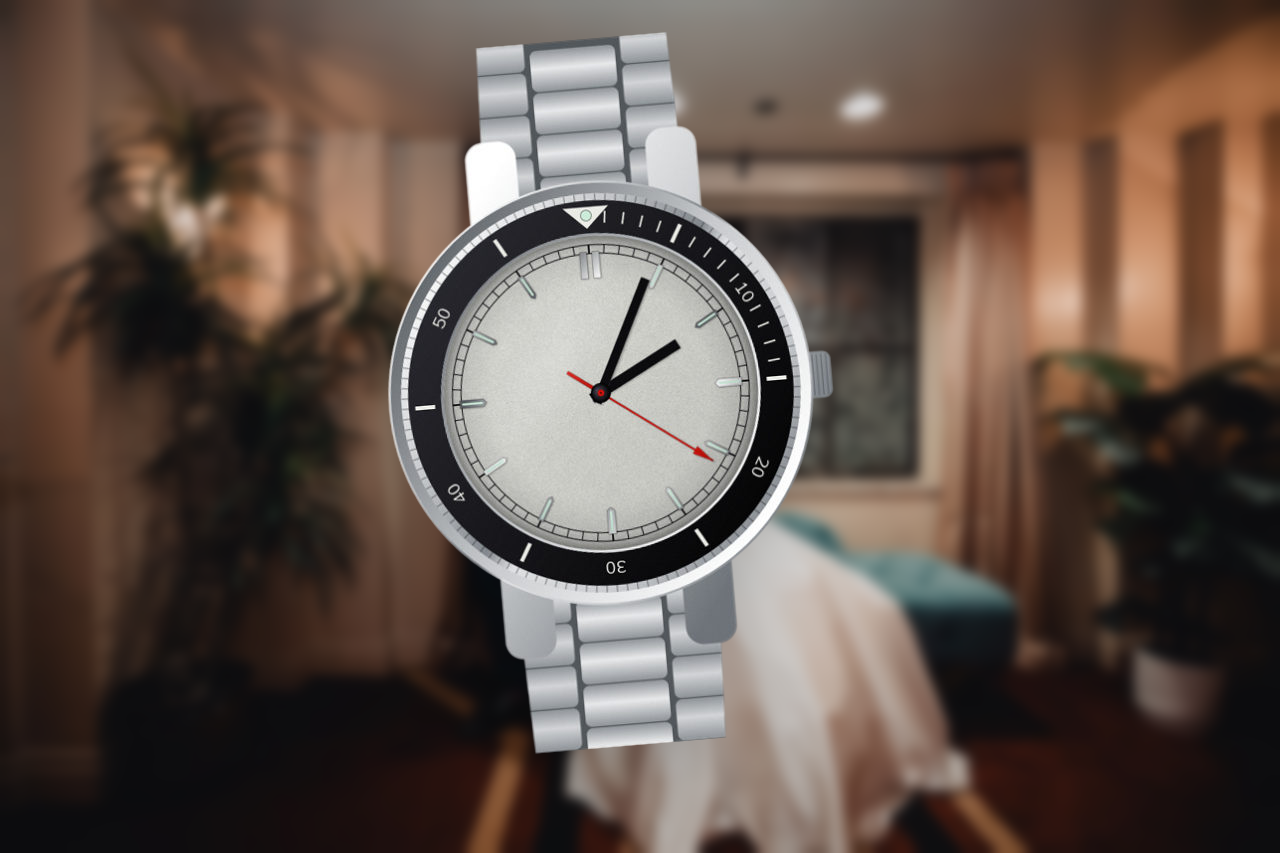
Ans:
**2:04:21**
